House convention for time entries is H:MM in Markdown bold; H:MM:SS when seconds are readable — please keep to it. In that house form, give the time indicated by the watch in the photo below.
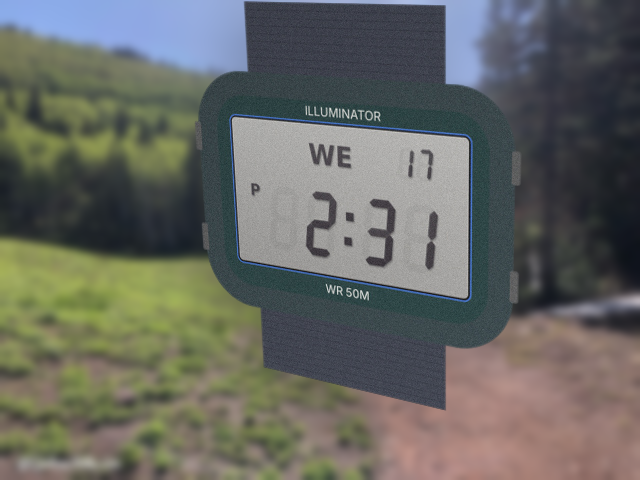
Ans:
**2:31**
